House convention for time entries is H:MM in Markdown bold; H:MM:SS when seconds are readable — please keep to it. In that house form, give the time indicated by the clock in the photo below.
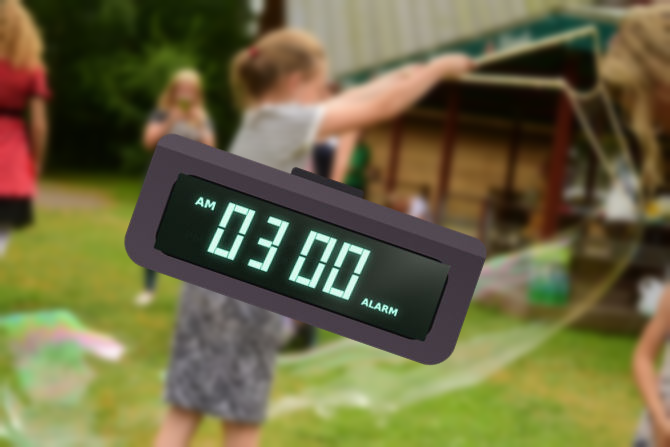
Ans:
**3:00**
